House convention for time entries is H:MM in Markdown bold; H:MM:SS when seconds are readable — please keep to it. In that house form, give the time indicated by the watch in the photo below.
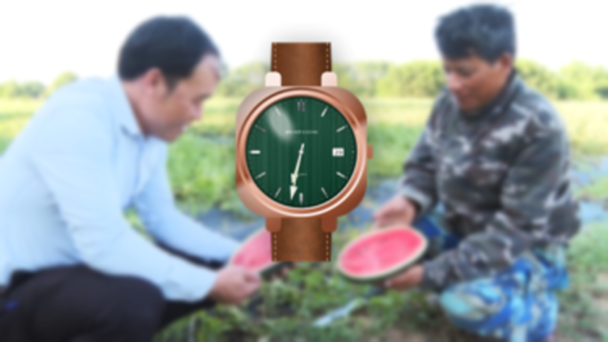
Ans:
**6:32**
